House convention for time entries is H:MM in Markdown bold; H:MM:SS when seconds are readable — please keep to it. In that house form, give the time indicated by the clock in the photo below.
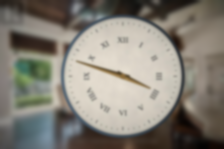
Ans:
**3:48**
